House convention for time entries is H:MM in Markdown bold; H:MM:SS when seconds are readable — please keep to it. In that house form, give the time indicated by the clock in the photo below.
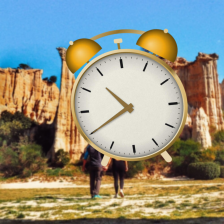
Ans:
**10:40**
